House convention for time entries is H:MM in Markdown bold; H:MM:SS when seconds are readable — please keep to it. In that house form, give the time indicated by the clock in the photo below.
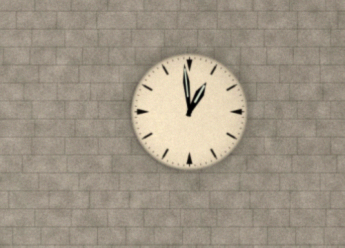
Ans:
**12:59**
